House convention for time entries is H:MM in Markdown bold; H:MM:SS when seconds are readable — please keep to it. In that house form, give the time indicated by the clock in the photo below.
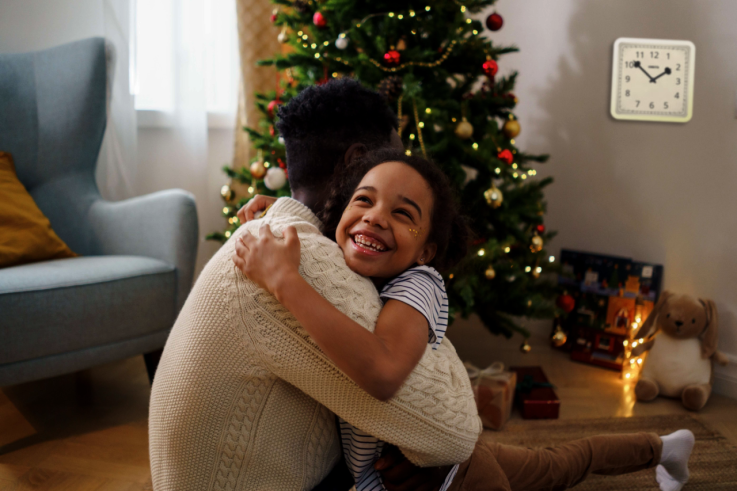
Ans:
**1:52**
